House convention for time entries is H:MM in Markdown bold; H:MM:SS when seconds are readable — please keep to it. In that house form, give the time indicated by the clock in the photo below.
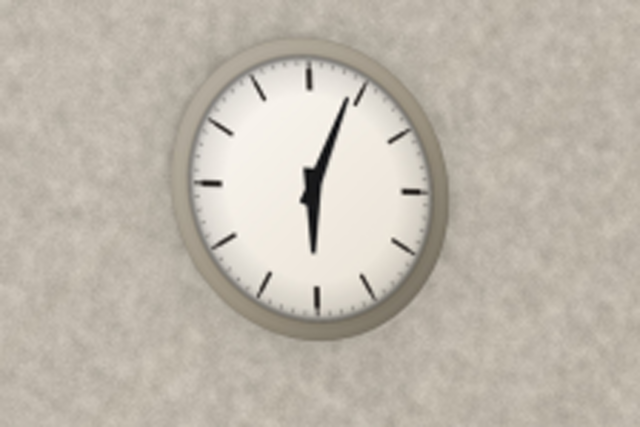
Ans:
**6:04**
